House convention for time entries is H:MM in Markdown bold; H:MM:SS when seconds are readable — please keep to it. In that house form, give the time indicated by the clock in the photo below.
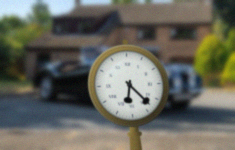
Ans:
**6:23**
